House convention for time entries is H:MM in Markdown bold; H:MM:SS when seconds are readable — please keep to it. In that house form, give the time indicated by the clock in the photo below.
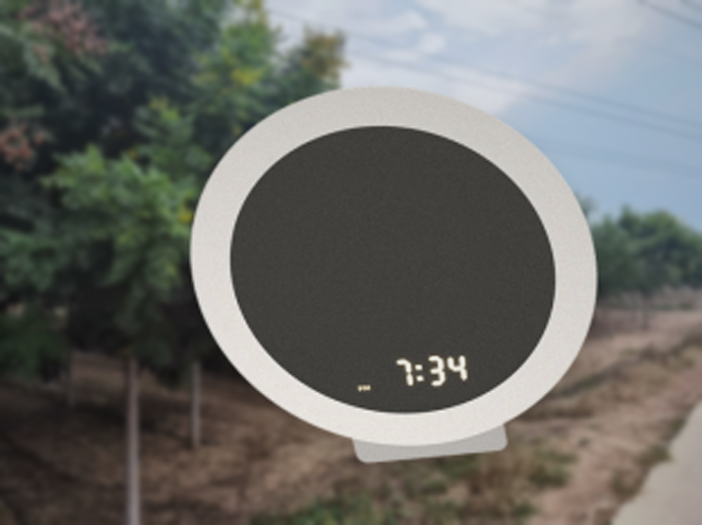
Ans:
**7:34**
